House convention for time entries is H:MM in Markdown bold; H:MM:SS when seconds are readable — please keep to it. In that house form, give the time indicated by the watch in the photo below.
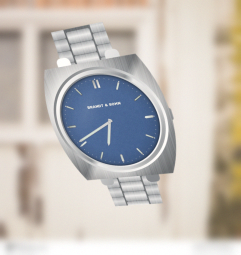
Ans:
**6:41**
